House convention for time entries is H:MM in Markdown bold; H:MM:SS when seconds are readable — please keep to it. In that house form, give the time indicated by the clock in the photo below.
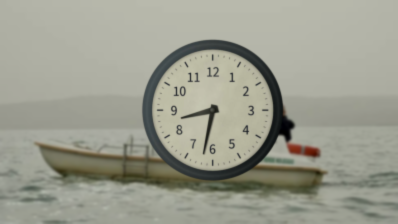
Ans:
**8:32**
